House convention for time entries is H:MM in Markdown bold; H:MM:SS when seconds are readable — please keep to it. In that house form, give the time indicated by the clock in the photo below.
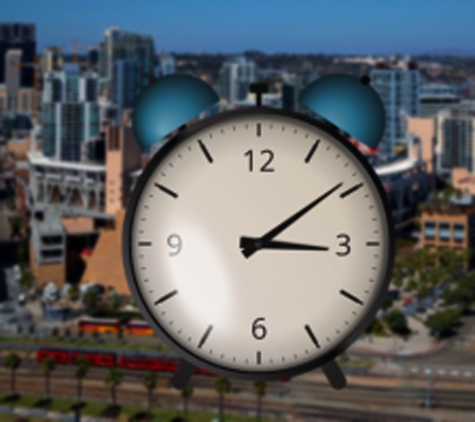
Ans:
**3:09**
